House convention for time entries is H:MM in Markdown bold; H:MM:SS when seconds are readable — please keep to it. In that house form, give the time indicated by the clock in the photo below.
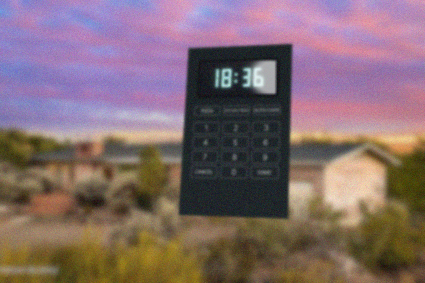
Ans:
**18:36**
